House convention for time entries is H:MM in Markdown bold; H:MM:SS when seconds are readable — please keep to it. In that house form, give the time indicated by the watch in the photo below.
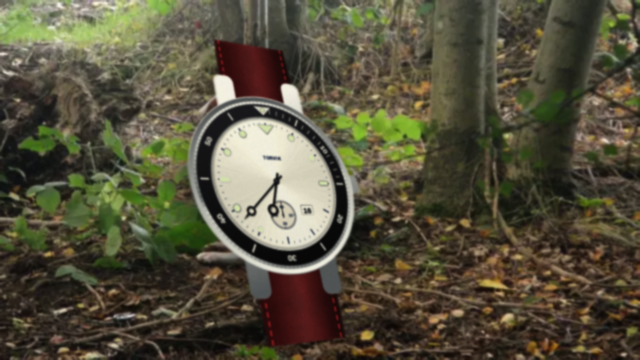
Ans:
**6:38**
